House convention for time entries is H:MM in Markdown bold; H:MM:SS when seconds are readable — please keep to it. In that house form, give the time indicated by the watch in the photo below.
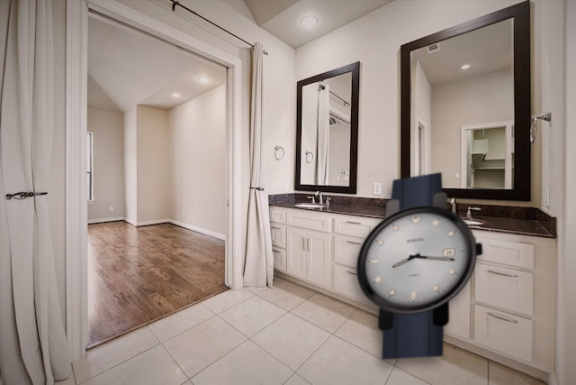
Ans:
**8:17**
